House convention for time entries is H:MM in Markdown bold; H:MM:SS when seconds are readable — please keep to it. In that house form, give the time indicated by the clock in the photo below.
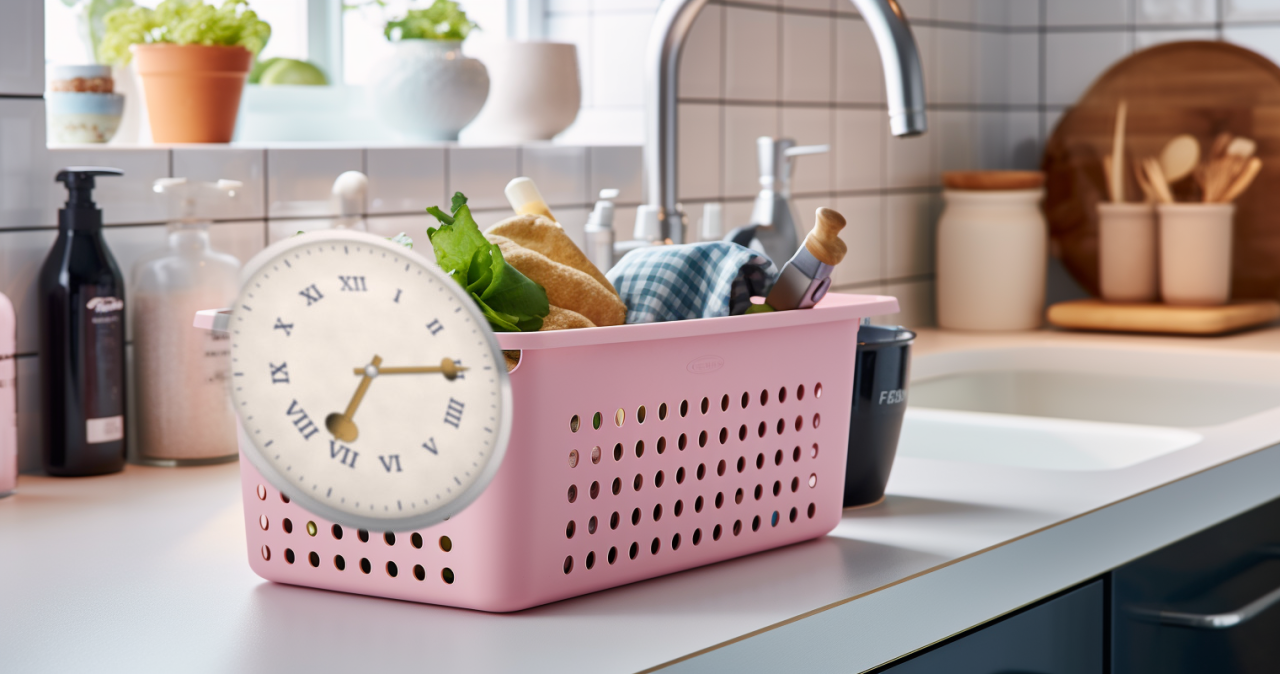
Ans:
**7:15**
